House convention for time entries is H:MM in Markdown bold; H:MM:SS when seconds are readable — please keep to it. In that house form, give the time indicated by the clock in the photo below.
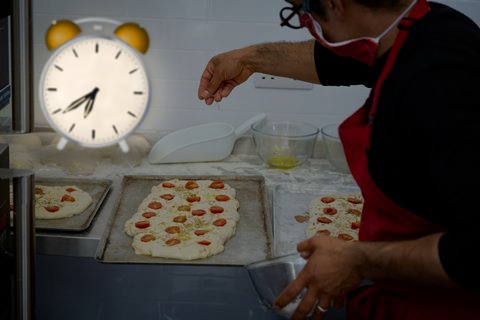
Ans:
**6:39**
